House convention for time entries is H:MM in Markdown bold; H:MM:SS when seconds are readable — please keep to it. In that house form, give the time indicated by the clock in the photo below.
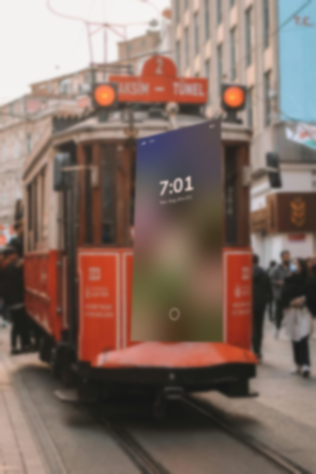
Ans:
**7:01**
